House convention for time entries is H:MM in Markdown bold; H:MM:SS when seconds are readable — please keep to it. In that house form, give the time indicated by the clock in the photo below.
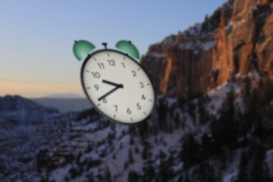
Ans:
**9:41**
